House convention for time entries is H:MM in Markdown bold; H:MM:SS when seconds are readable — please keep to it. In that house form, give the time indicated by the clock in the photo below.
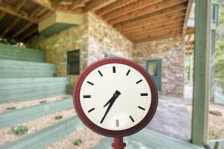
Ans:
**7:35**
